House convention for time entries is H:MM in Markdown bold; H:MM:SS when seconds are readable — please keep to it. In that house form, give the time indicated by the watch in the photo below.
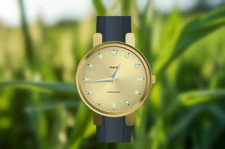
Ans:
**12:44**
